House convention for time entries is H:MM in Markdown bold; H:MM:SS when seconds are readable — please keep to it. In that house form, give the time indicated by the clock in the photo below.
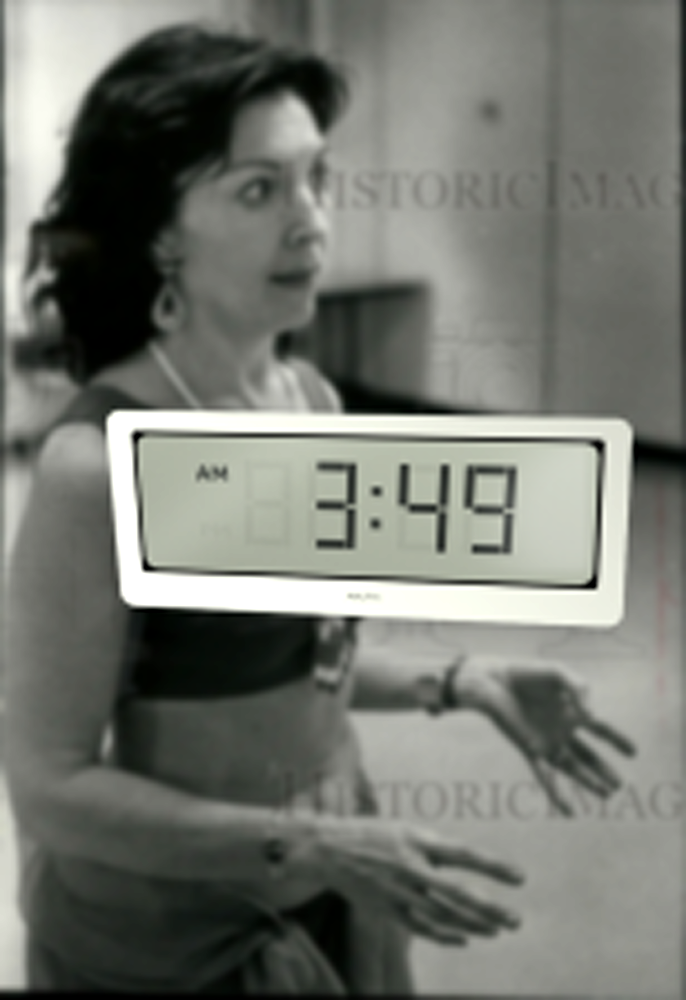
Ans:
**3:49**
